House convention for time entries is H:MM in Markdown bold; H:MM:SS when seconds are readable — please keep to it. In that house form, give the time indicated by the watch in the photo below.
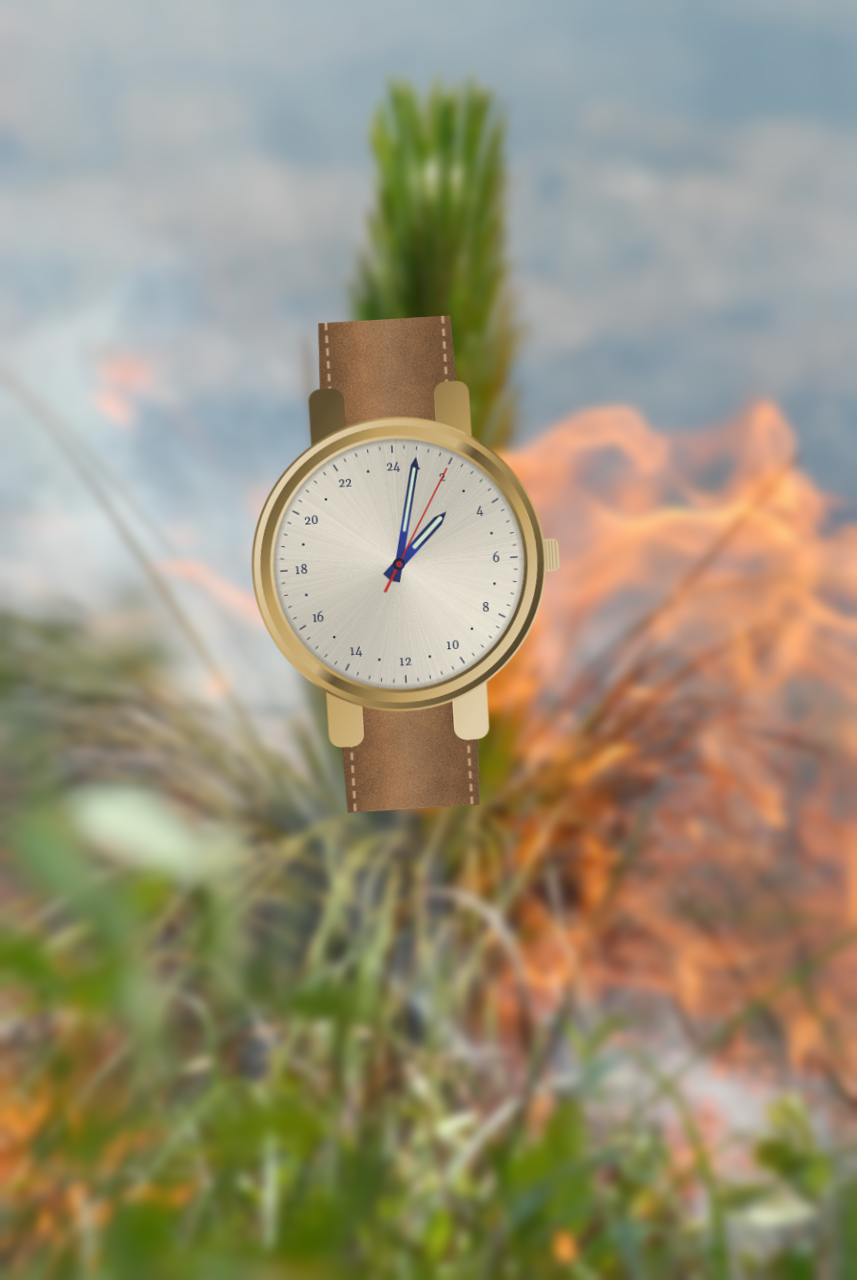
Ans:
**3:02:05**
